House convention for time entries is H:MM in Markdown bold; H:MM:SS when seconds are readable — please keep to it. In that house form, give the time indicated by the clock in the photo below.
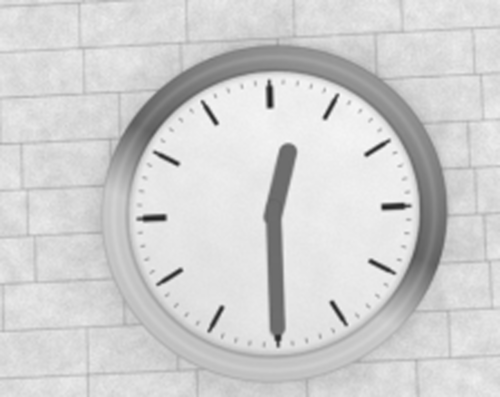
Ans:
**12:30**
